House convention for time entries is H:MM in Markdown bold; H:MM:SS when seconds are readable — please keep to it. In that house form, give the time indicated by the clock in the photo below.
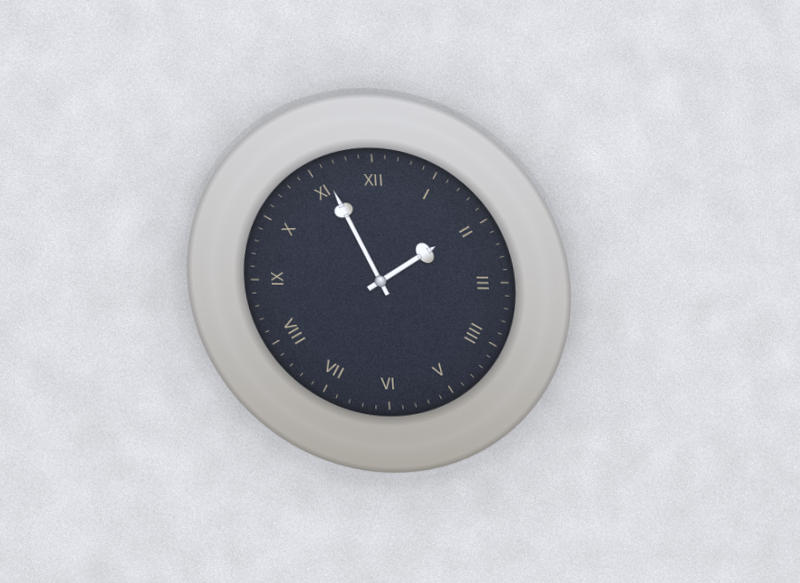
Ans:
**1:56**
